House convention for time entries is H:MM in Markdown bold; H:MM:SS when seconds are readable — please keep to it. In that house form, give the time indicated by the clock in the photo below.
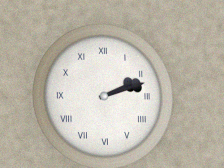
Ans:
**2:12**
